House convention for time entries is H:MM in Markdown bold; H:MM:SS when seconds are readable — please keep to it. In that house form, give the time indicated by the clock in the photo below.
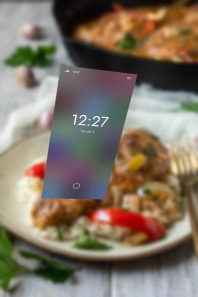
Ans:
**12:27**
